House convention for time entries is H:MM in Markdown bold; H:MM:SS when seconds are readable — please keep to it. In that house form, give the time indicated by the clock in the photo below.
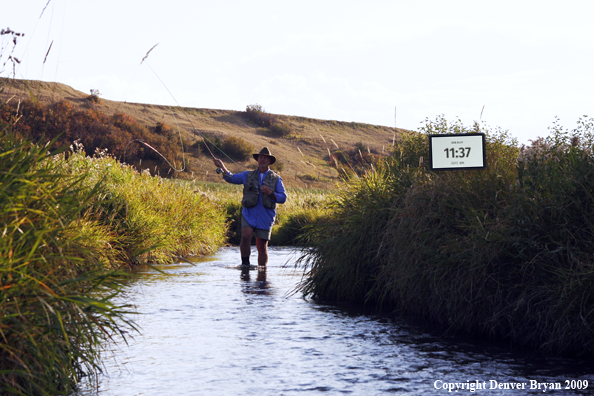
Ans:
**11:37**
